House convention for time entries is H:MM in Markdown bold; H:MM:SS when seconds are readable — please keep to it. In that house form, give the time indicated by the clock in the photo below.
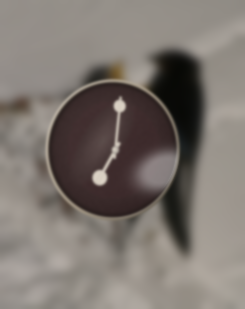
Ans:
**7:01**
